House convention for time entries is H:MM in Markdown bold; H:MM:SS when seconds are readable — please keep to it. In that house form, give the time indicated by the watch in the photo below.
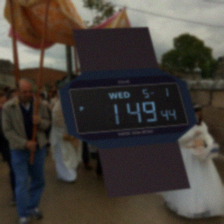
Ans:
**1:49**
